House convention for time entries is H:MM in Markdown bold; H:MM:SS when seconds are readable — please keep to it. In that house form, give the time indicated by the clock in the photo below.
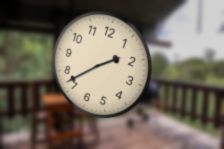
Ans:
**1:37**
